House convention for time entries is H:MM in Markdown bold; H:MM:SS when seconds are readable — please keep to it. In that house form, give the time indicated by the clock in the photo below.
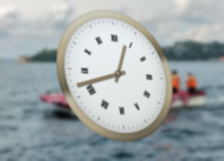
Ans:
**12:42**
